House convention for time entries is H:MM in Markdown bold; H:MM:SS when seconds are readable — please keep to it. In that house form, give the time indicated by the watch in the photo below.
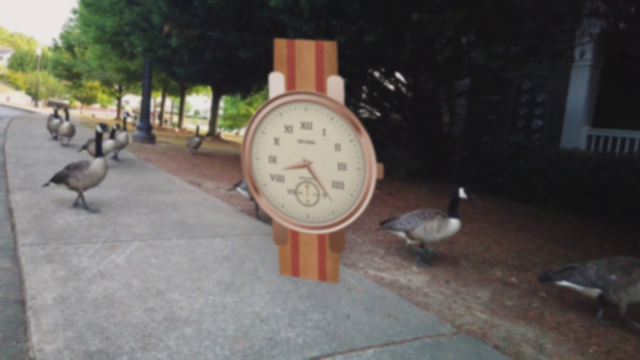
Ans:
**8:24**
